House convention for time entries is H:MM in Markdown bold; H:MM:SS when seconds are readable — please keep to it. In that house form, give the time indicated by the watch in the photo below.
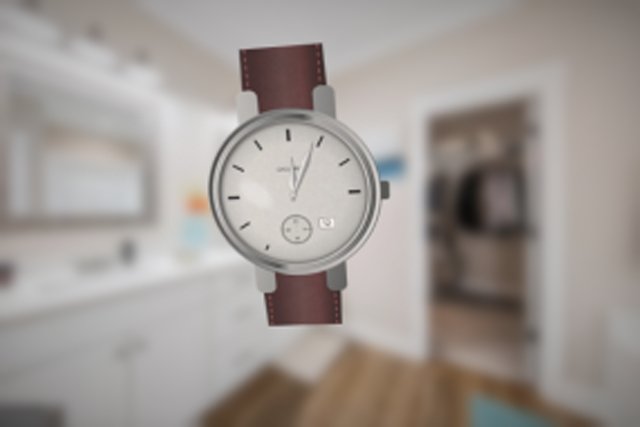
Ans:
**12:04**
